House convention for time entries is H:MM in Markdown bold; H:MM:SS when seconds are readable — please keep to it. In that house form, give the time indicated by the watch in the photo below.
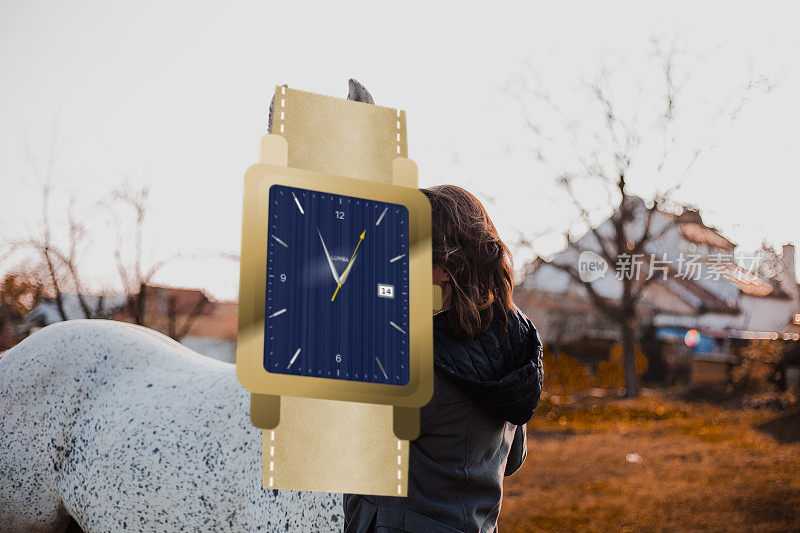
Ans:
**12:56:04**
